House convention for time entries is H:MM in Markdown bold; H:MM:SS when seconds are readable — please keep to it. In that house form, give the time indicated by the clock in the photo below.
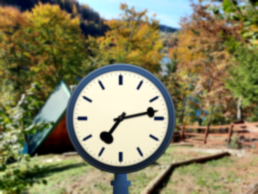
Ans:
**7:13**
